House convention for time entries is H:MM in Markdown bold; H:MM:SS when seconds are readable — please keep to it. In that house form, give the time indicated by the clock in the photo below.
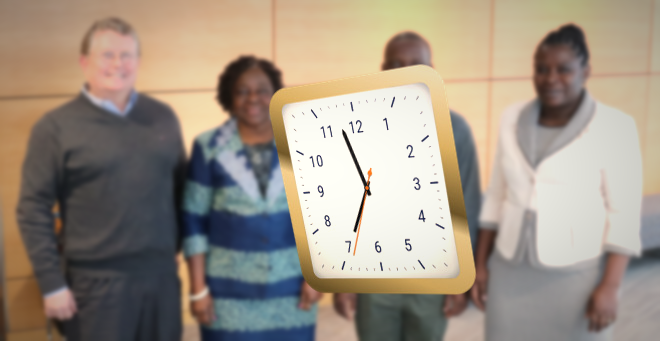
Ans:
**6:57:34**
